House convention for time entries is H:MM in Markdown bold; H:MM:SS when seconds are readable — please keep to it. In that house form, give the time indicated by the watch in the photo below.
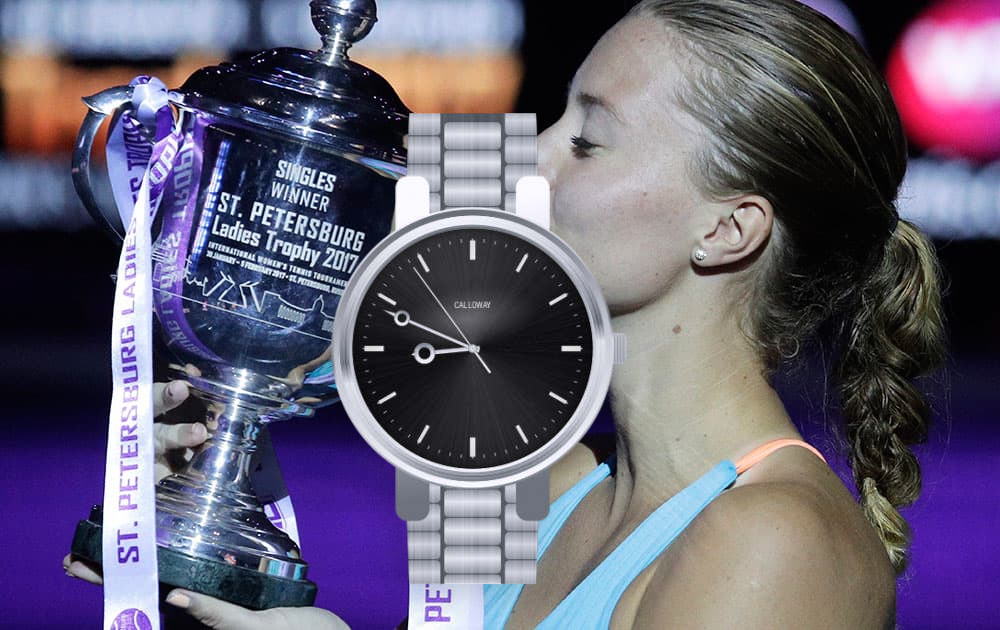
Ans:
**8:48:54**
